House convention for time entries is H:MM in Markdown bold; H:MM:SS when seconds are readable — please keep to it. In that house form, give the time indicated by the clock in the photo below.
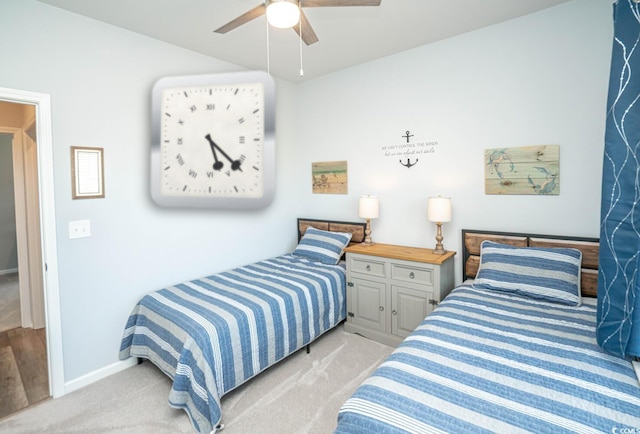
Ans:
**5:22**
